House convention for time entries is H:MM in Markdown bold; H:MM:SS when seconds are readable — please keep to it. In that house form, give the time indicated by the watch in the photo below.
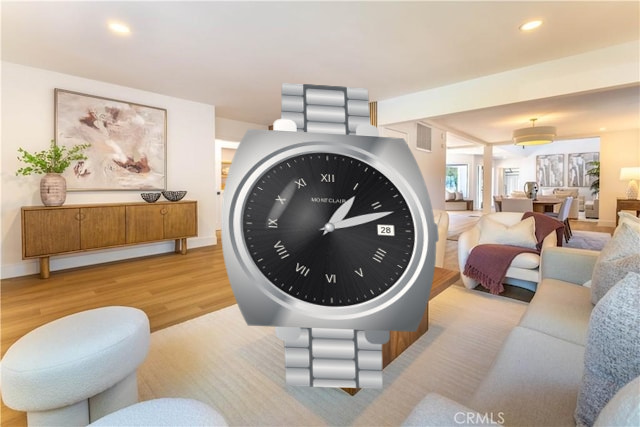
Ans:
**1:12**
